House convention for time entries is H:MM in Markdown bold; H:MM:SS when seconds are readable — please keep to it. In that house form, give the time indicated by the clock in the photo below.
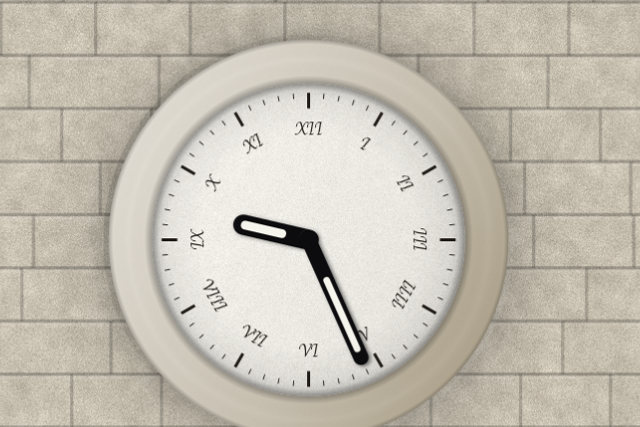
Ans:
**9:26**
